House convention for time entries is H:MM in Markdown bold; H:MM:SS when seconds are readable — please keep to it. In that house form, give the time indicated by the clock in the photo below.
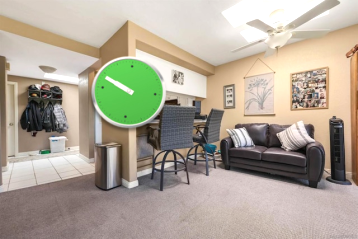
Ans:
**9:49**
